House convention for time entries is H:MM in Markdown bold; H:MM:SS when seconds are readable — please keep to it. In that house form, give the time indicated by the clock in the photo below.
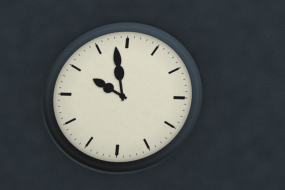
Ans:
**9:58**
